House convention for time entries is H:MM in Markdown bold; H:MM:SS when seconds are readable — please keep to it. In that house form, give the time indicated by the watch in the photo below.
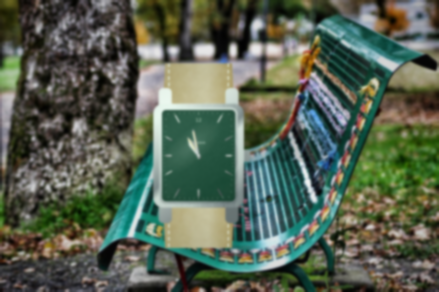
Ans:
**10:58**
